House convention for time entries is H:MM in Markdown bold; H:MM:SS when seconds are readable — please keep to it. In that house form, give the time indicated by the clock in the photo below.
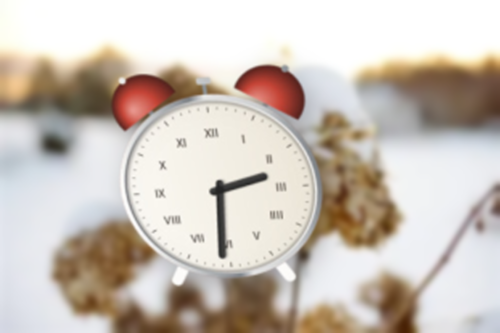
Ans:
**2:31**
